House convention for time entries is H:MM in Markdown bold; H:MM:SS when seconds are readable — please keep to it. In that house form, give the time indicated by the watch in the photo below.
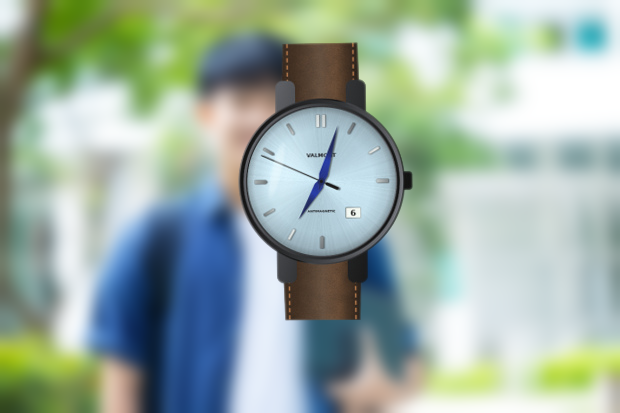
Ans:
**7:02:49**
